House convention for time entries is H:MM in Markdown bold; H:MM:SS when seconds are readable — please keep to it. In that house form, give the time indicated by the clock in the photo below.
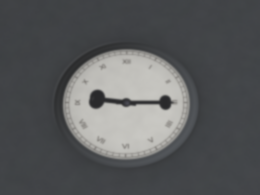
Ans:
**9:15**
